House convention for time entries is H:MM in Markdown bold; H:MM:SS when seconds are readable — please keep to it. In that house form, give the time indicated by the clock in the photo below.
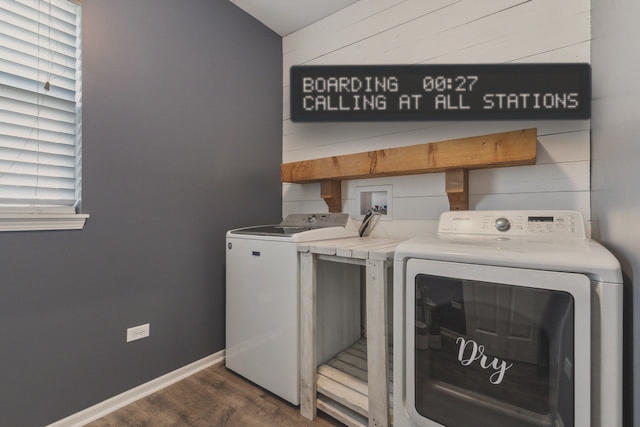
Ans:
**0:27**
